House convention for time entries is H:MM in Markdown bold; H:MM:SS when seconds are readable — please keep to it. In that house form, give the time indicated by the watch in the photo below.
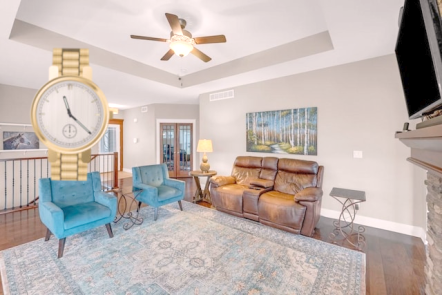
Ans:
**11:22**
